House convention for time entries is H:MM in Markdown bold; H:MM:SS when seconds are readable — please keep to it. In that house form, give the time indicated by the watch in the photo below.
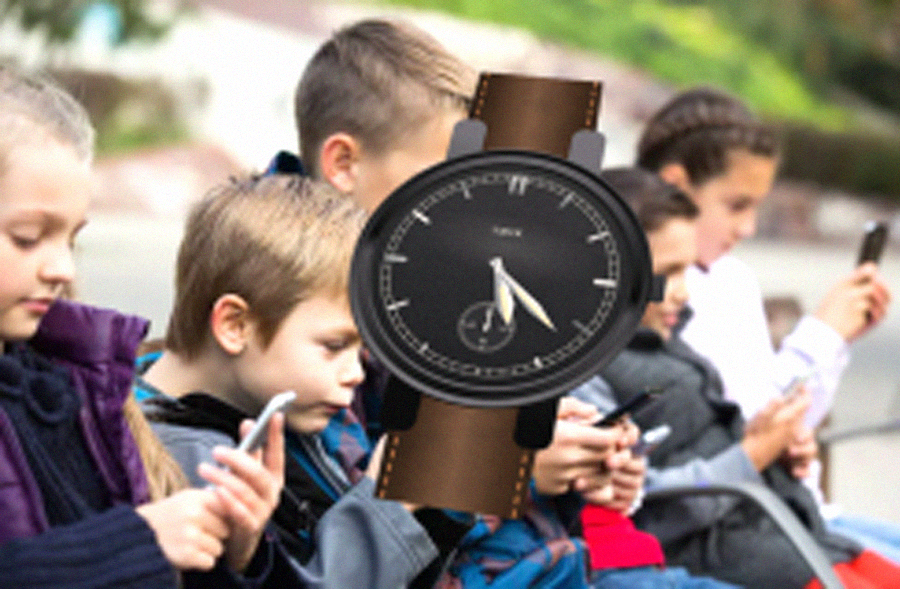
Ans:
**5:22**
